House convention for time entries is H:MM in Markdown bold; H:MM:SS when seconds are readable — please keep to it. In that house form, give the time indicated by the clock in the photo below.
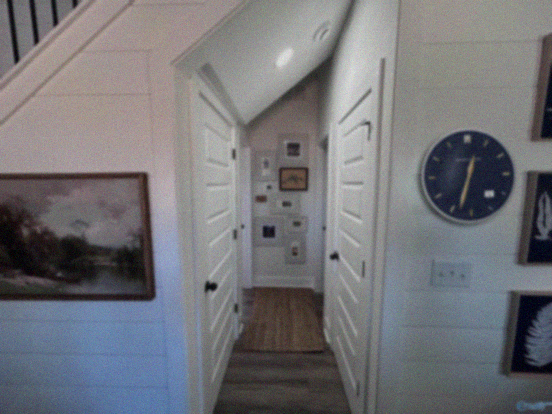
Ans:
**12:33**
